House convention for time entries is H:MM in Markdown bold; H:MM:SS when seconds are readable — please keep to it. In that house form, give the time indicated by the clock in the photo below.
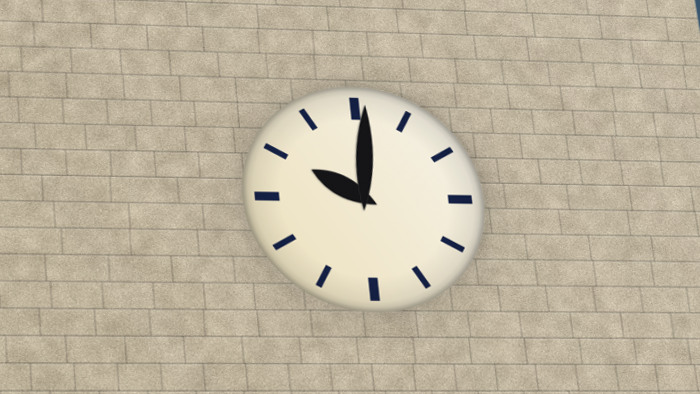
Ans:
**10:01**
